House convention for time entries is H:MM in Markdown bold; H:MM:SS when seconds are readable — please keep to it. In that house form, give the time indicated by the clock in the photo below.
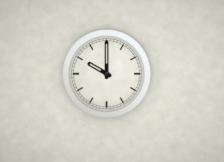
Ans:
**10:00**
